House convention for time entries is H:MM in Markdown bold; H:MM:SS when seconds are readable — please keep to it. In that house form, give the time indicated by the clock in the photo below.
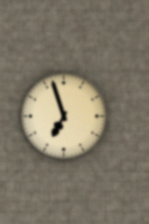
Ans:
**6:57**
